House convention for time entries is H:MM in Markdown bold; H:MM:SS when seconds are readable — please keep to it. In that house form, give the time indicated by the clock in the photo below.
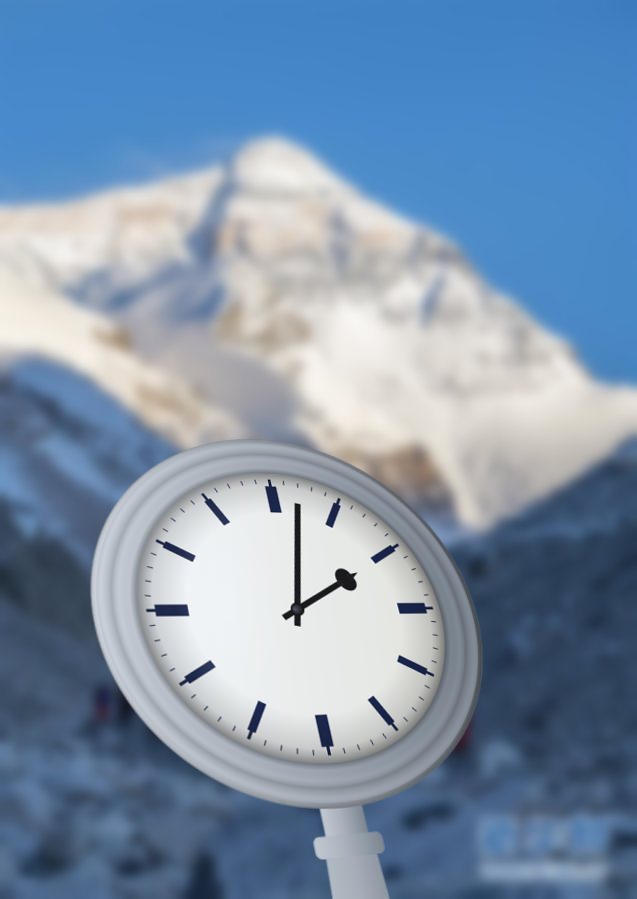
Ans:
**2:02**
